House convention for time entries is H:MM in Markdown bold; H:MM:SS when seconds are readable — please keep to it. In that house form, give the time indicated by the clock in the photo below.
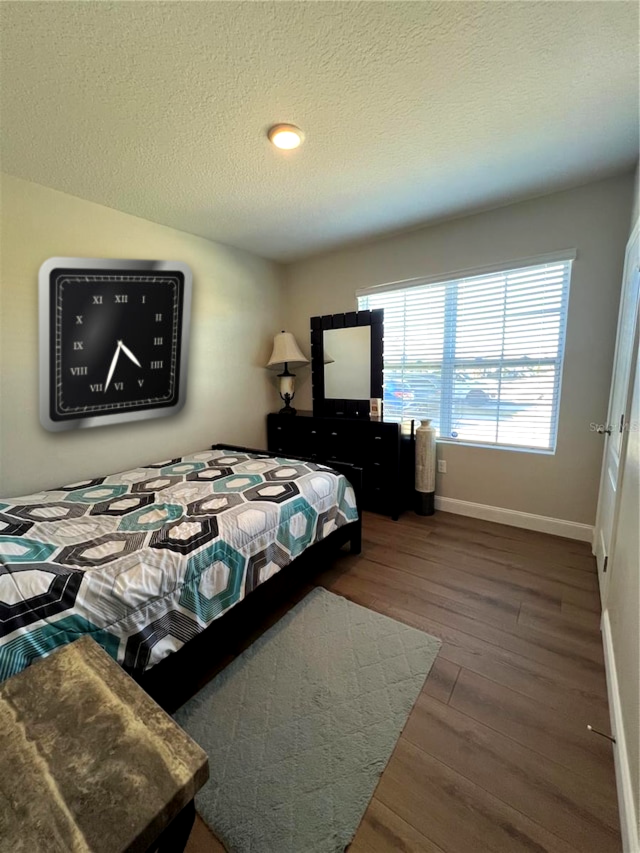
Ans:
**4:33**
